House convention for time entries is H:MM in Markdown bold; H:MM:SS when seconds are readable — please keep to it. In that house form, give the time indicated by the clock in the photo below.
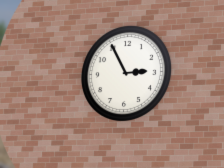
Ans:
**2:55**
